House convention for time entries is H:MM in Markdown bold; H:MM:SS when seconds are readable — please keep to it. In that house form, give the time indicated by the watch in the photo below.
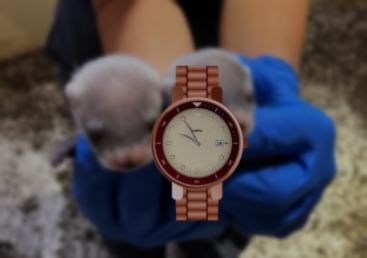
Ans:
**9:55**
